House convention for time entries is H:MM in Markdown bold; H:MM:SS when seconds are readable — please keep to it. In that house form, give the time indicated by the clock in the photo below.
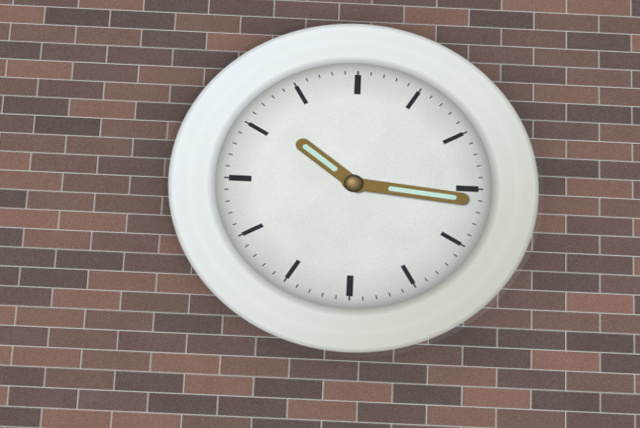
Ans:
**10:16**
